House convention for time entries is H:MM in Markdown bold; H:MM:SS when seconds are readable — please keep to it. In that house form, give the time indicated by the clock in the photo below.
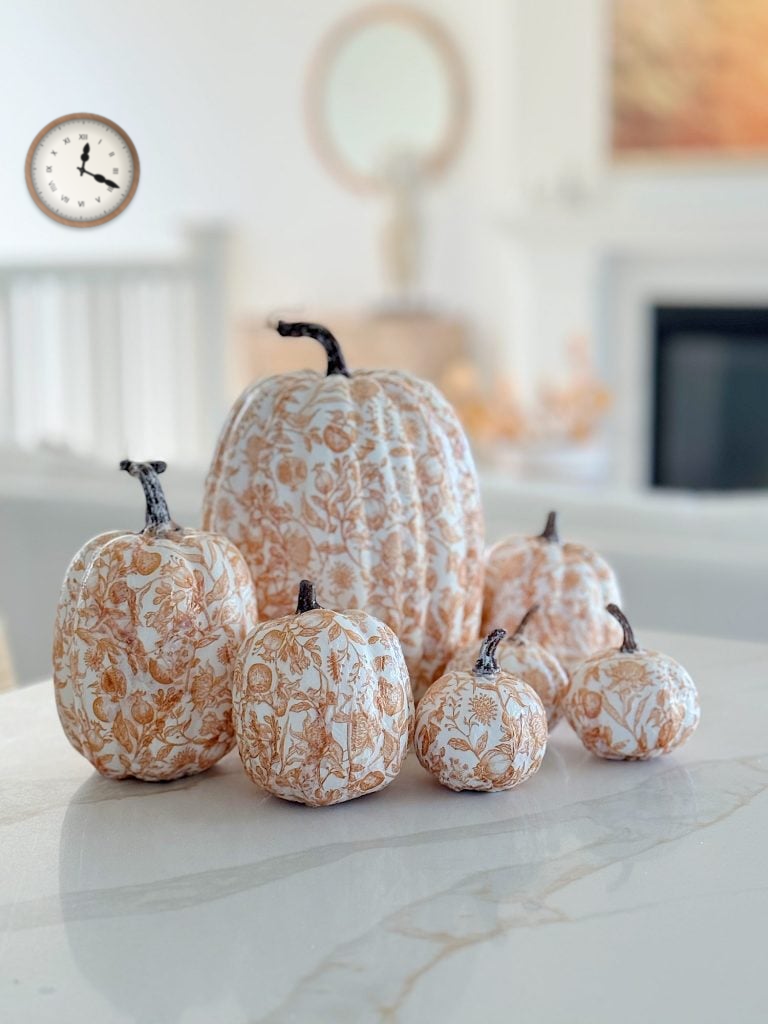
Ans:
**12:19**
